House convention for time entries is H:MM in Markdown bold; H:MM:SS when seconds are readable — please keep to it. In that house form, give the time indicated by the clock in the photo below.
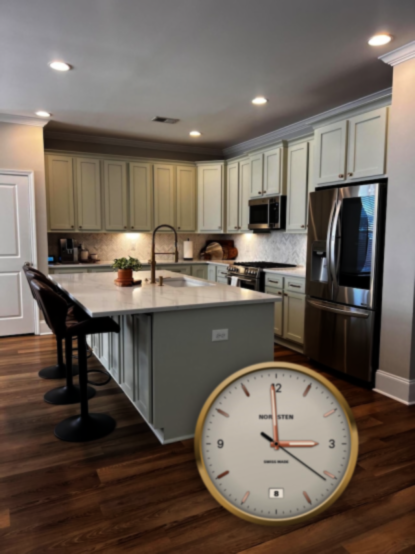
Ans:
**2:59:21**
